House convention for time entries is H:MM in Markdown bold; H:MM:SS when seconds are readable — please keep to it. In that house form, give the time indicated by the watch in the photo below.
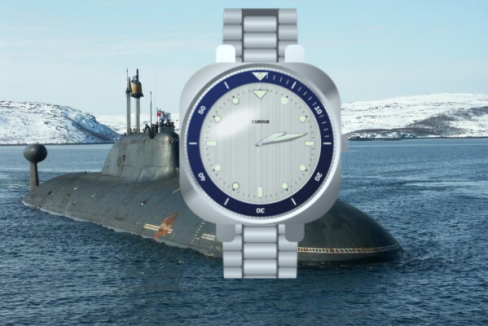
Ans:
**2:13**
